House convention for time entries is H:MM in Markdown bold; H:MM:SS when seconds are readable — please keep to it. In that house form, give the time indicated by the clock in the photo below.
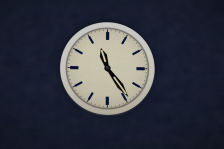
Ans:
**11:24**
